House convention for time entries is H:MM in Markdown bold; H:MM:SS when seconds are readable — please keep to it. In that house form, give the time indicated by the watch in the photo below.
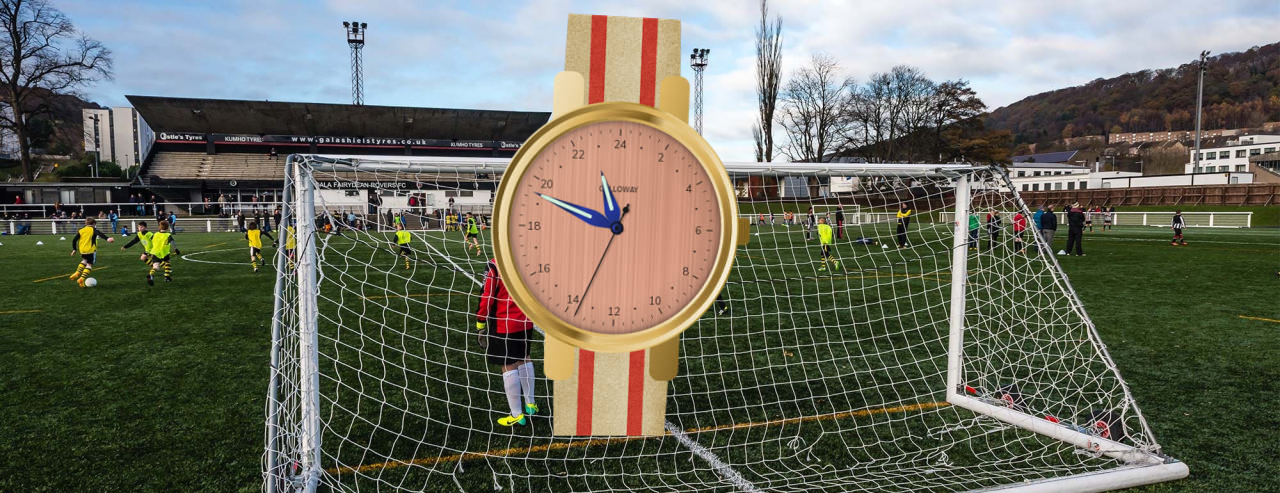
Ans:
**22:48:34**
